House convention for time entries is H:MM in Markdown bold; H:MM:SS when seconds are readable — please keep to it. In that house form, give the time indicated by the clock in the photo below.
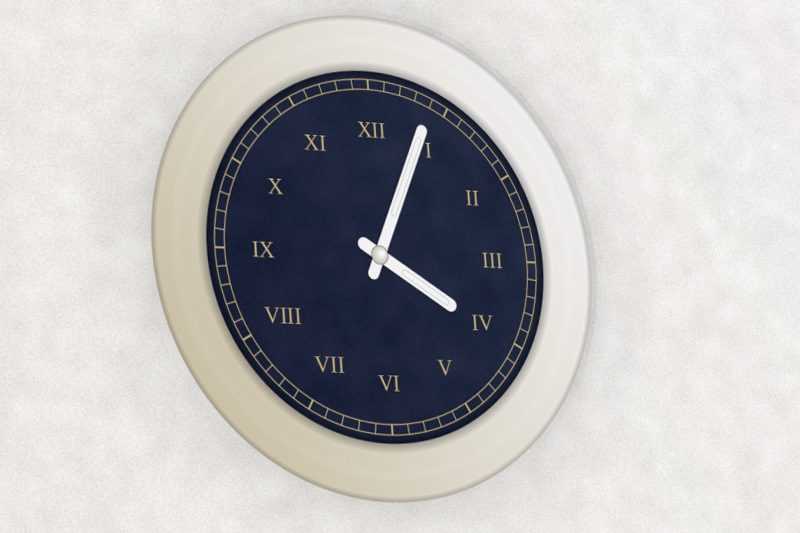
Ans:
**4:04**
